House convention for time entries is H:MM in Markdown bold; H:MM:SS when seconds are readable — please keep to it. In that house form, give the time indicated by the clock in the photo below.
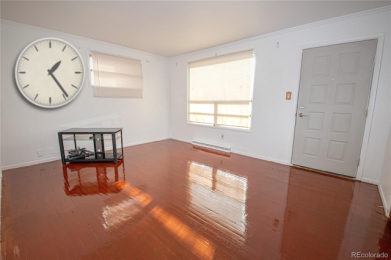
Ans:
**1:24**
